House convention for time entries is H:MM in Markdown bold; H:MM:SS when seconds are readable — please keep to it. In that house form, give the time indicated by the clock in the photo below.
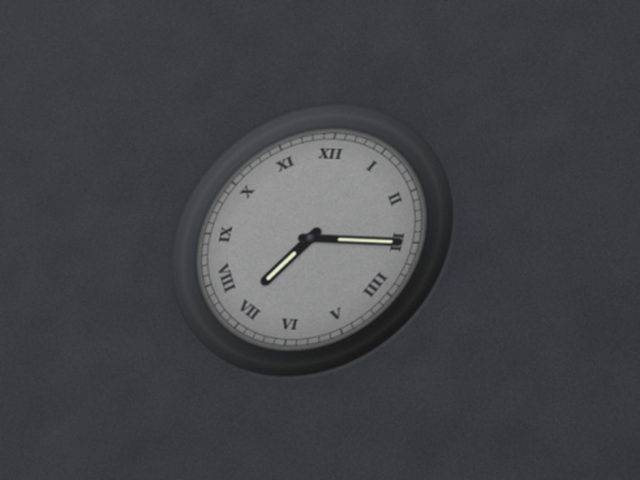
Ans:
**7:15**
